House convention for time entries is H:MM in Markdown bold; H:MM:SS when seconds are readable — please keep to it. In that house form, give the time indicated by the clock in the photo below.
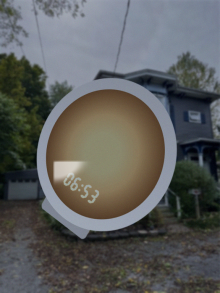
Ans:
**6:53**
